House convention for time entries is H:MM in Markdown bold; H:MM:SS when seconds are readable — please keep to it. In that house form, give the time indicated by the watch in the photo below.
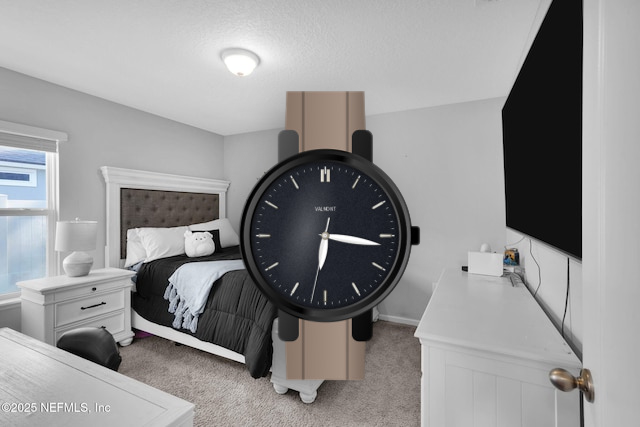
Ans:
**6:16:32**
